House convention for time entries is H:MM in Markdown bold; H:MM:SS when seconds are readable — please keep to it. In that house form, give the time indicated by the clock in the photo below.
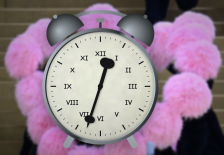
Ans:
**12:33**
